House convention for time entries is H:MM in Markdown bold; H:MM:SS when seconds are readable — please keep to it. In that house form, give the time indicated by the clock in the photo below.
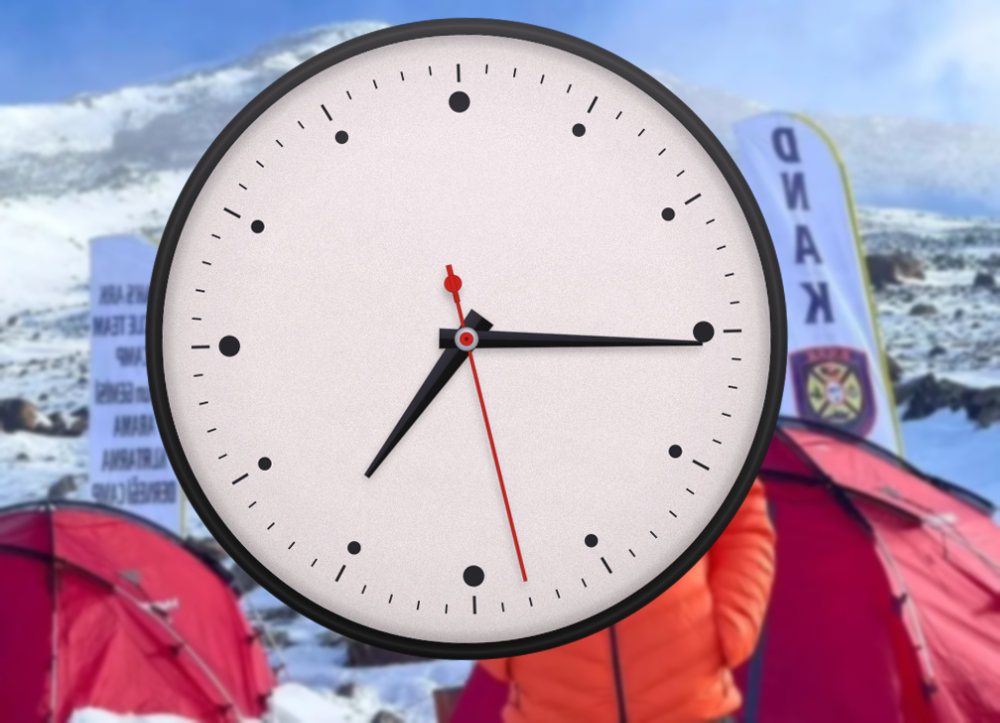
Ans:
**7:15:28**
